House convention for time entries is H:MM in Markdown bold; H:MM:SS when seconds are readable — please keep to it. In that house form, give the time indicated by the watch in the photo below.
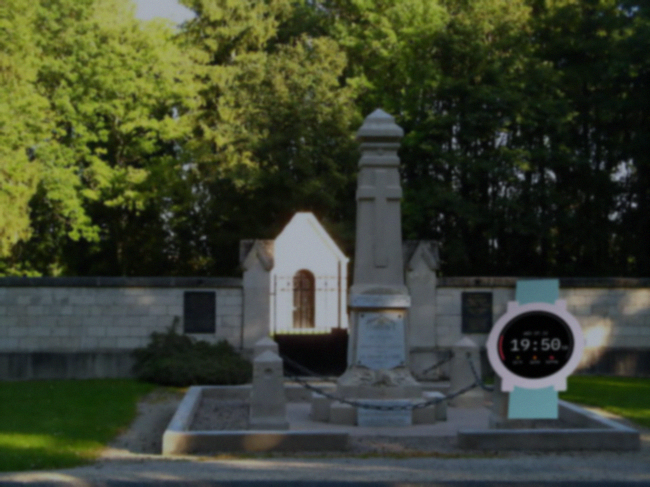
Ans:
**19:50**
